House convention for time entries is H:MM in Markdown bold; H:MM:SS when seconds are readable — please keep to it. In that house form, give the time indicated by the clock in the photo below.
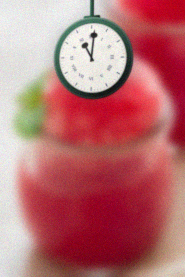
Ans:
**11:01**
